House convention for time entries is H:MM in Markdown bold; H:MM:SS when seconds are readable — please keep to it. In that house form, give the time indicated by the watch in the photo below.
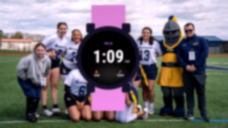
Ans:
**1:09**
